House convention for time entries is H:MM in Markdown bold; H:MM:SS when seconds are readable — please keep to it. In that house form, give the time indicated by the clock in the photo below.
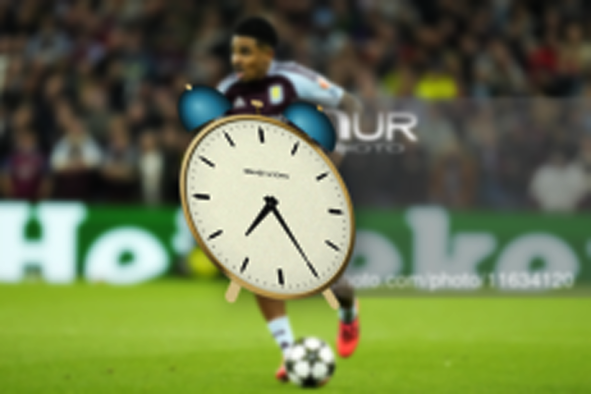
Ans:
**7:25**
